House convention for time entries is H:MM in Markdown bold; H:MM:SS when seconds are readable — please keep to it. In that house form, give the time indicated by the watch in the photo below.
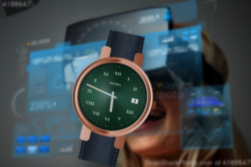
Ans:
**5:47**
